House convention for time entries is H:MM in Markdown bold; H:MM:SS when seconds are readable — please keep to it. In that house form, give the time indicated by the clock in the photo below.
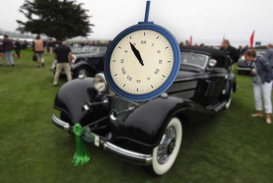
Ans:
**10:54**
